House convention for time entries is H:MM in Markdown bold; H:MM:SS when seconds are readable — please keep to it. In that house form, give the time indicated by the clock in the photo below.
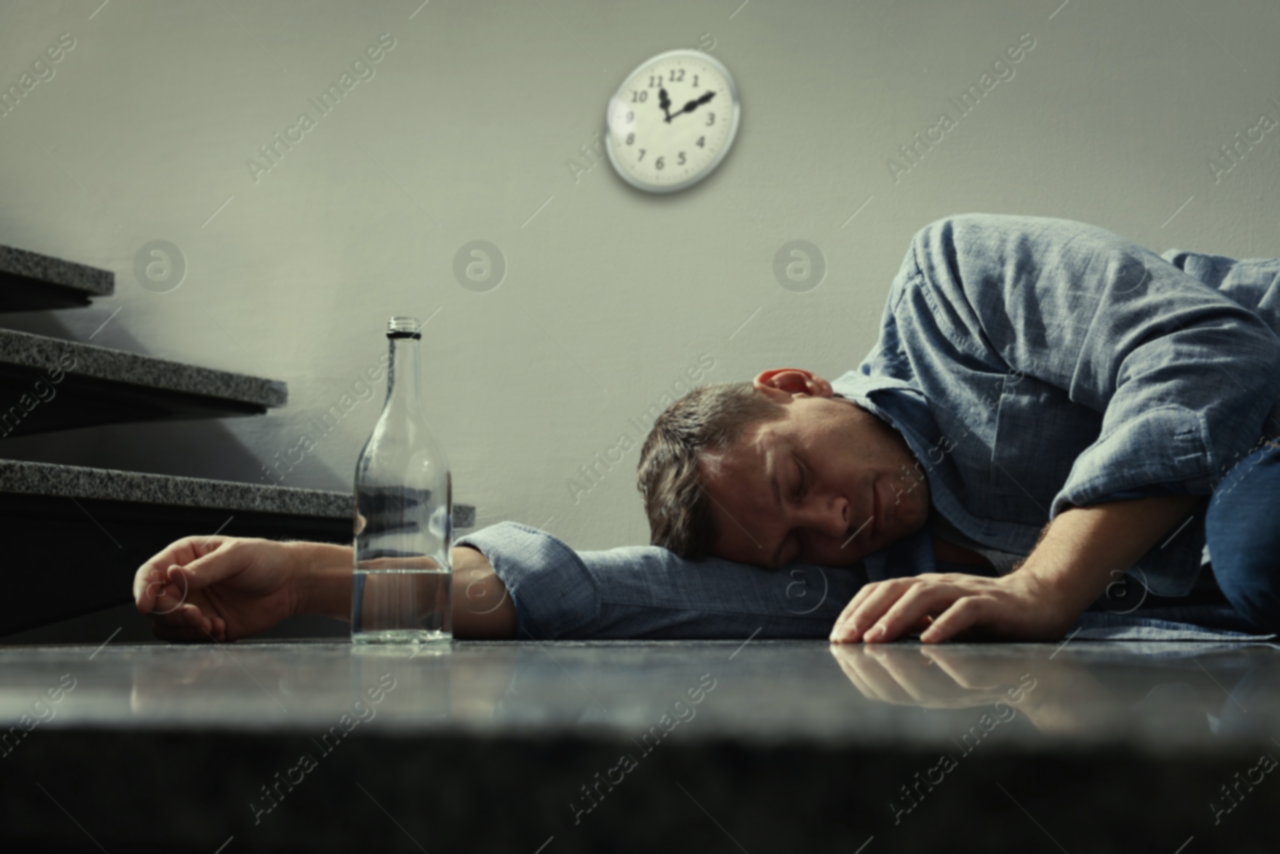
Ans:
**11:10**
